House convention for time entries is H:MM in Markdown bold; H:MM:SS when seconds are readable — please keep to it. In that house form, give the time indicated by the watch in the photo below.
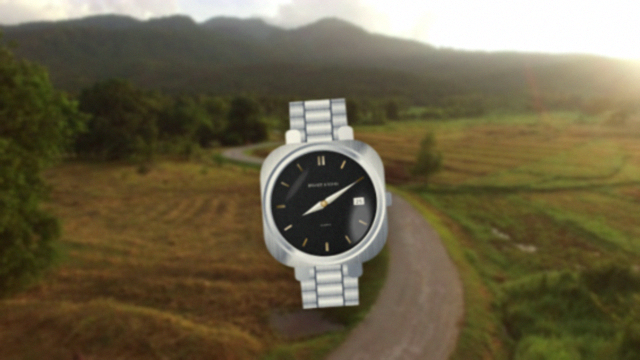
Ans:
**8:10**
